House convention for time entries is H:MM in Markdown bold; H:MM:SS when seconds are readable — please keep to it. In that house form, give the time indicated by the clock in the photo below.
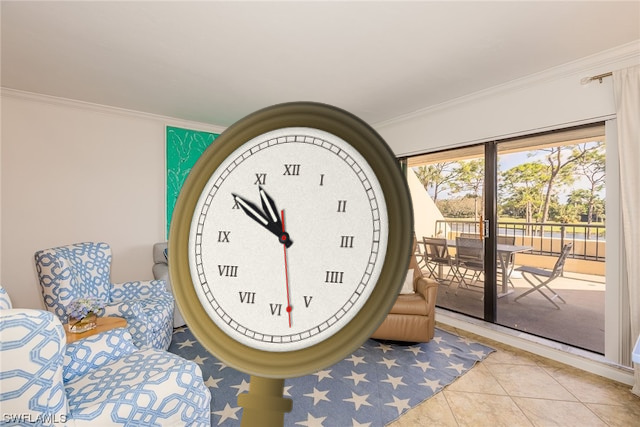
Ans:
**10:50:28**
